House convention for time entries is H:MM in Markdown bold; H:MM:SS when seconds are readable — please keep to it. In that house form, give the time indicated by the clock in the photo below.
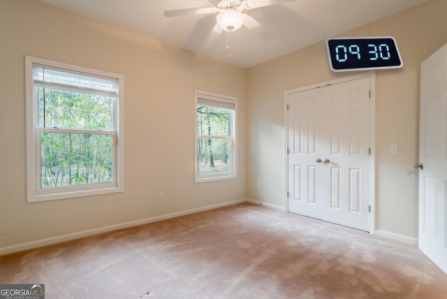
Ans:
**9:30**
